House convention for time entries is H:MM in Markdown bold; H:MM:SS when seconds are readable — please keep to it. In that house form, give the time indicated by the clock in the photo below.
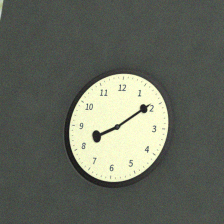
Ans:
**8:09**
